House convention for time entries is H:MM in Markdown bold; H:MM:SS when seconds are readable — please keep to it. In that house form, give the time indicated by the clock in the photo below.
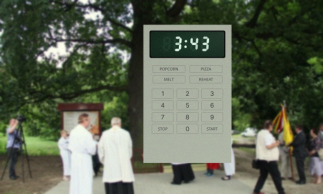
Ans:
**3:43**
